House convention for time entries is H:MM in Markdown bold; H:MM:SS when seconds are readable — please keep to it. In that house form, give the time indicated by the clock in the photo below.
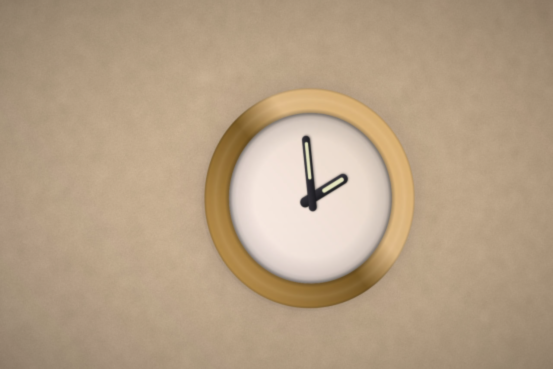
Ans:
**1:59**
